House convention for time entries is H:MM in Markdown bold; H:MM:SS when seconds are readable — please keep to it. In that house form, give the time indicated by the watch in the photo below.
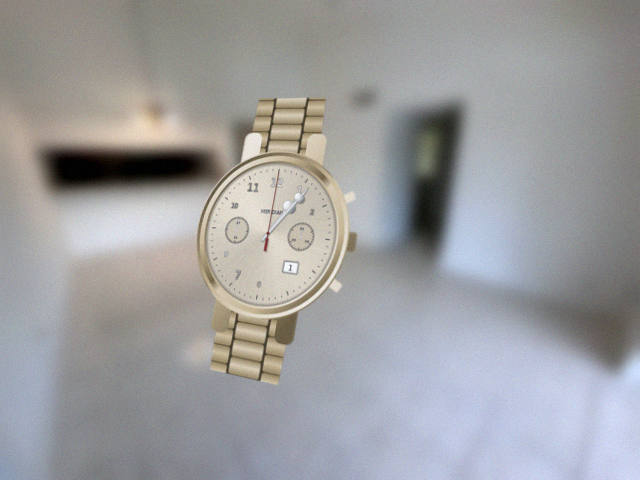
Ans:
**1:06**
